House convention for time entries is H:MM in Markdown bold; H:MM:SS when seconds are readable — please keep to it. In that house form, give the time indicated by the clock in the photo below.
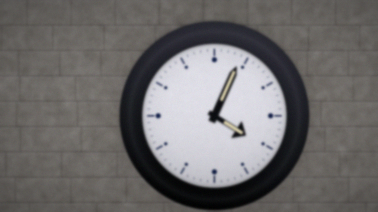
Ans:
**4:04**
